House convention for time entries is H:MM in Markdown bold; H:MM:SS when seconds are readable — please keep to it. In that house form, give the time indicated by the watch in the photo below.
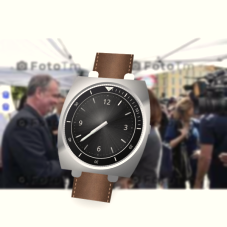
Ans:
**7:38**
